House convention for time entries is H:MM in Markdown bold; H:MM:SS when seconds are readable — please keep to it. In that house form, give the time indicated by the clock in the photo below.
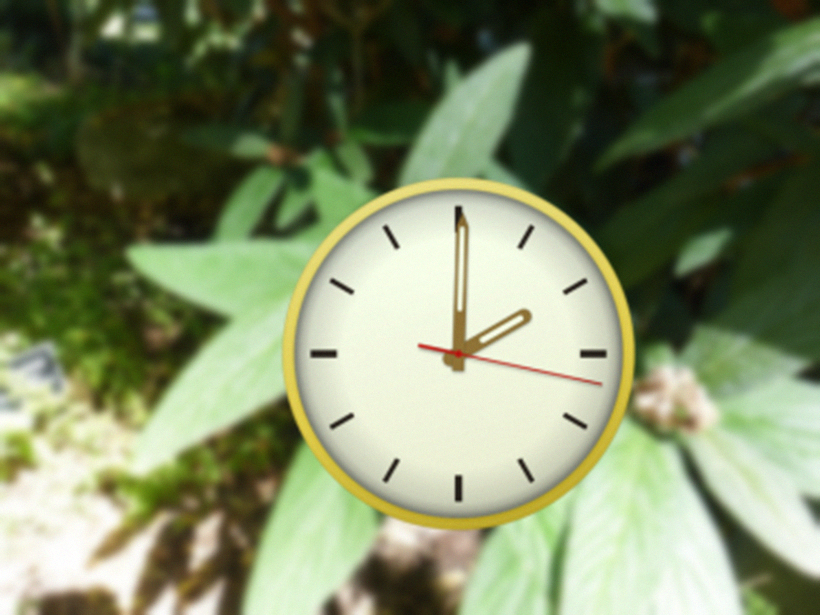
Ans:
**2:00:17**
